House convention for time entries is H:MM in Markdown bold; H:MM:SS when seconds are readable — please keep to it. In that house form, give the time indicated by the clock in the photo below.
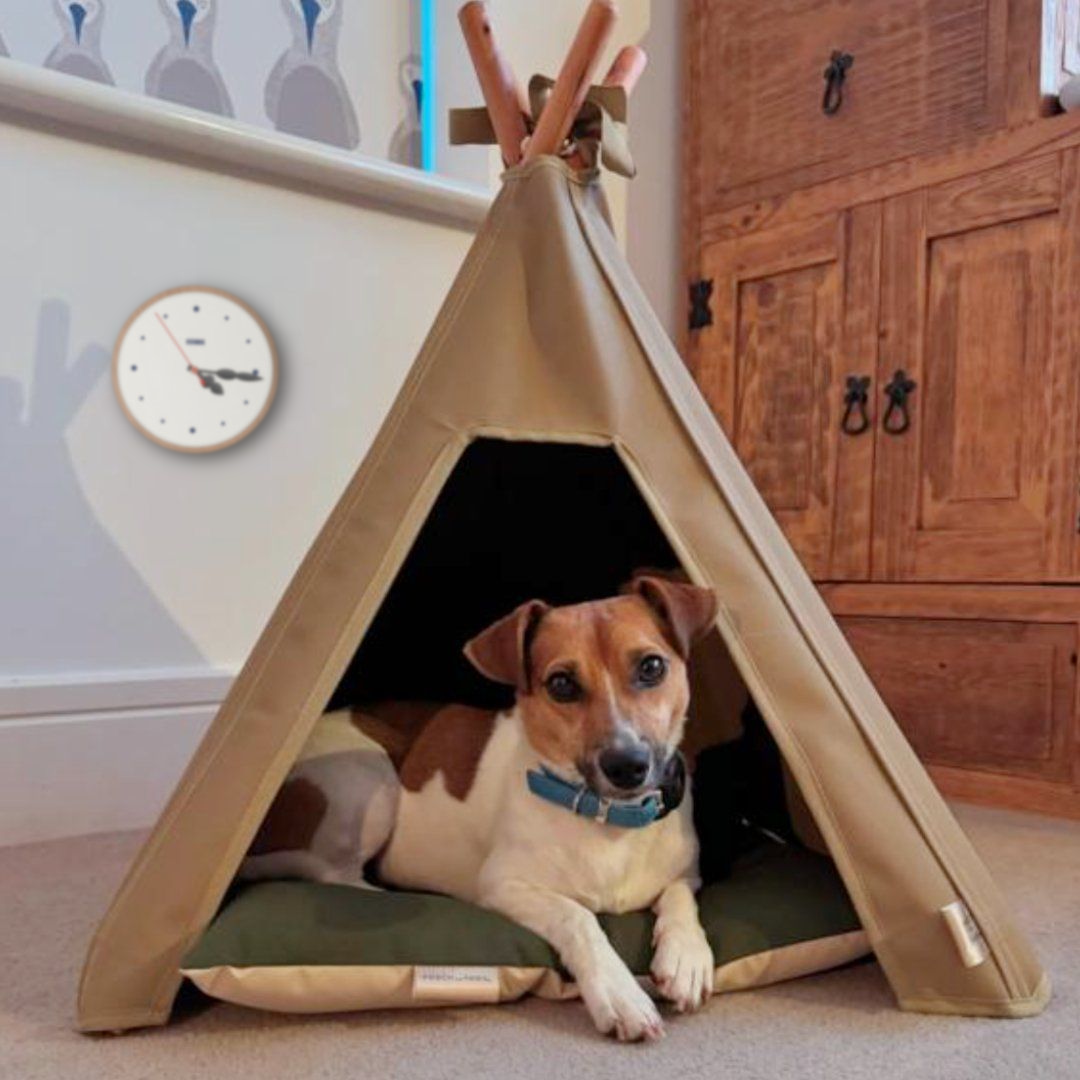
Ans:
**4:15:54**
